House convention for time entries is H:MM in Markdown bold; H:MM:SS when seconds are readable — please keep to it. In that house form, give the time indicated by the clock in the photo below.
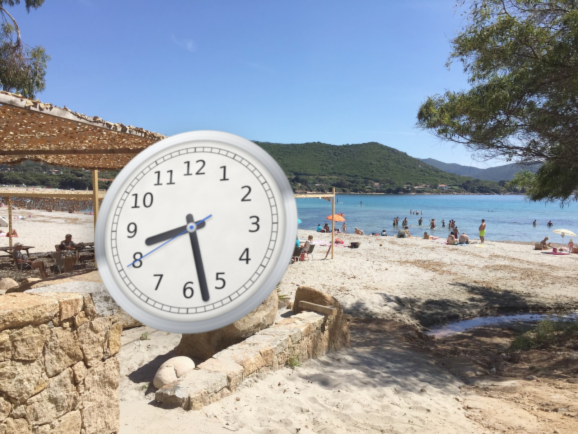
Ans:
**8:27:40**
